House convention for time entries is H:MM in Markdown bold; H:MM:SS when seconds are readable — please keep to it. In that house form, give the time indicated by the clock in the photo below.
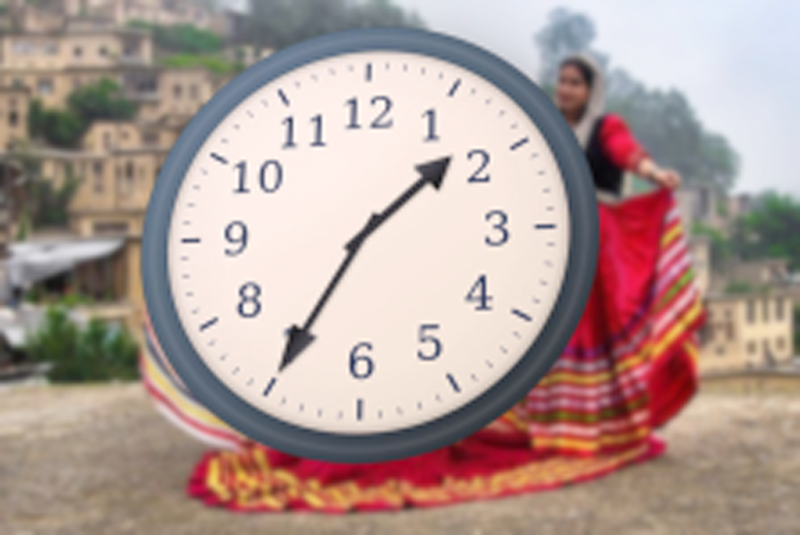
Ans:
**1:35**
